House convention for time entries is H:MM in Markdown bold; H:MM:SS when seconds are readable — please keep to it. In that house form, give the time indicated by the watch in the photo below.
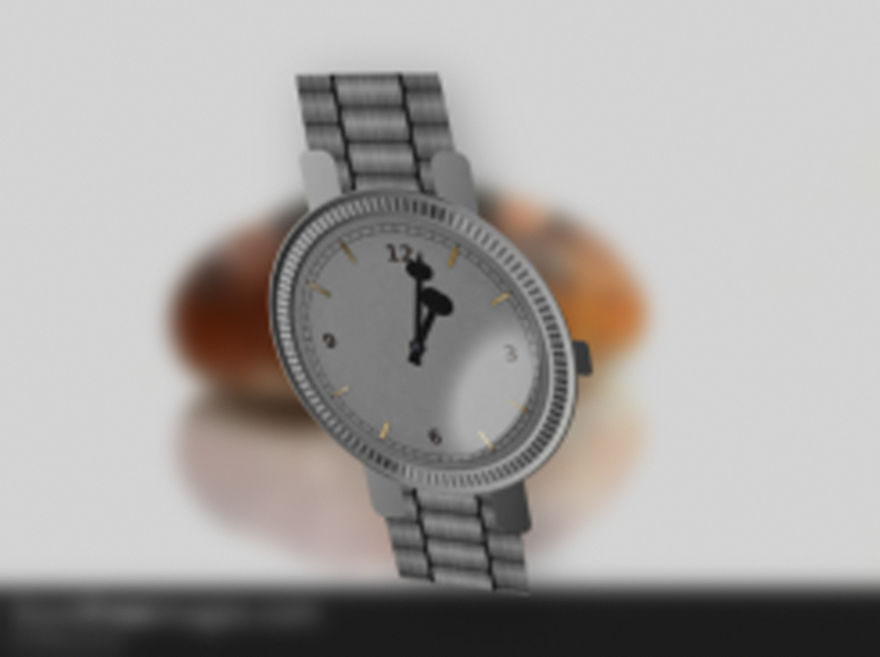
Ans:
**1:02**
